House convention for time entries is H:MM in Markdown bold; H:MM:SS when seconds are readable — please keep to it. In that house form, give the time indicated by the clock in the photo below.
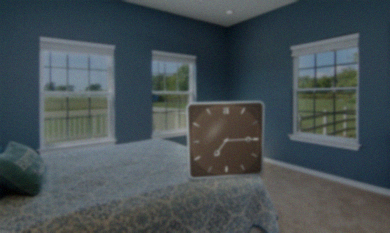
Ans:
**7:15**
